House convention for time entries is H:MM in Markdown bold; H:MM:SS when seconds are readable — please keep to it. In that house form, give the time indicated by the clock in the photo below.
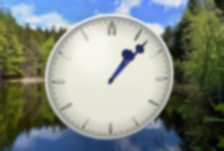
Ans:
**1:07**
